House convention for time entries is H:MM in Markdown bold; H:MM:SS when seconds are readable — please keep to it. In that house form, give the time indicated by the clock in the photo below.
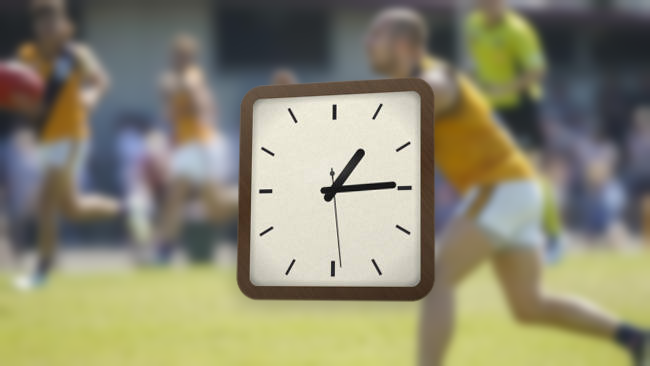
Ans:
**1:14:29**
